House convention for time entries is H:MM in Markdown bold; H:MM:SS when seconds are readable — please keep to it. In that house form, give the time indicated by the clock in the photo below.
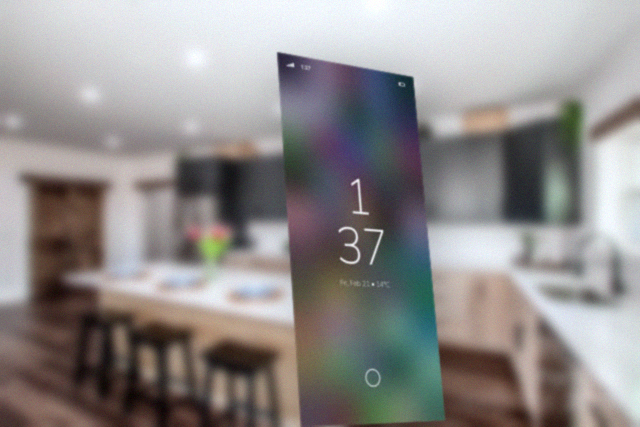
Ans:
**1:37**
